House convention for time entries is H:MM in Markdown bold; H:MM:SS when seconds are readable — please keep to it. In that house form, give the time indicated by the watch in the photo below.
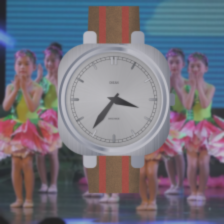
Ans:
**3:36**
